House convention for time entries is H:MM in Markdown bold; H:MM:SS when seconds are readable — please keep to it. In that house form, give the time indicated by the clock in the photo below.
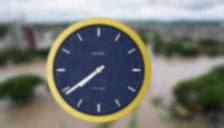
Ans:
**7:39**
